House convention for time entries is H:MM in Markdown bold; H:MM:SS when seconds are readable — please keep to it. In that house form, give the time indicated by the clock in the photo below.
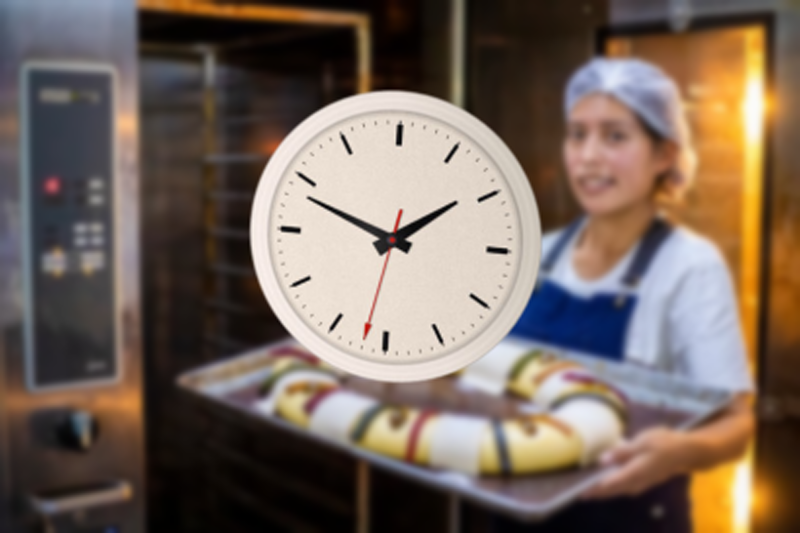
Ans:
**1:48:32**
